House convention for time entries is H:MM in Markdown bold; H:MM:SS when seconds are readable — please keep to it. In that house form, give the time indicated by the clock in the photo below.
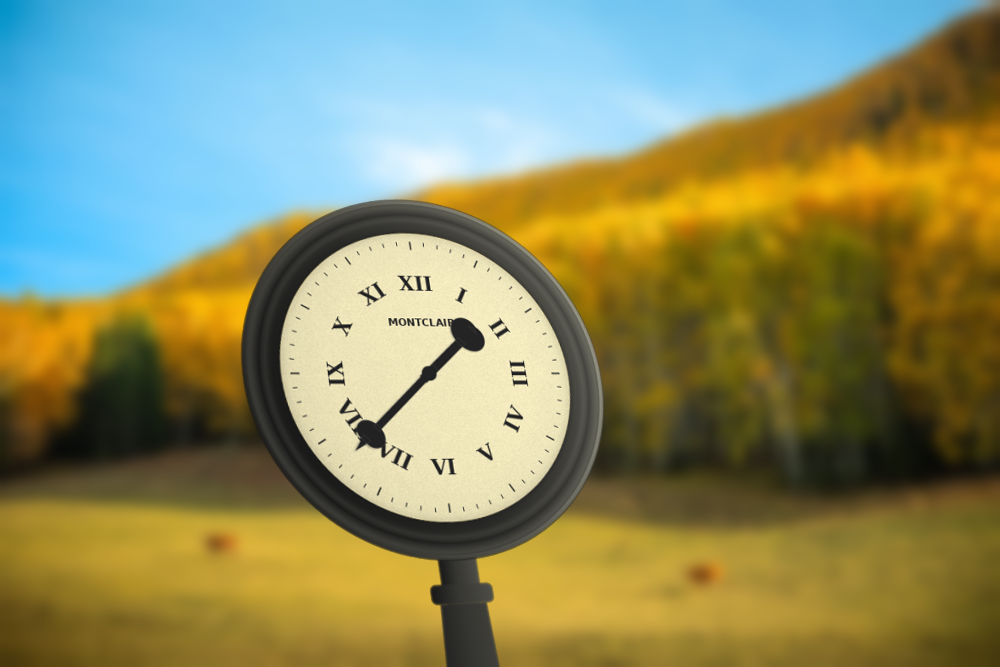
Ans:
**1:38**
